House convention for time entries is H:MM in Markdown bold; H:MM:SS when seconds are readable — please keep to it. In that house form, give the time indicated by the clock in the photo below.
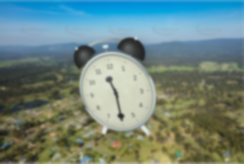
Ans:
**11:30**
